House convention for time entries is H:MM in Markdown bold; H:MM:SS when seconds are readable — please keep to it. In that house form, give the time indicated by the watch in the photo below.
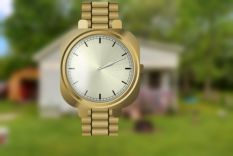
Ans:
**2:11**
